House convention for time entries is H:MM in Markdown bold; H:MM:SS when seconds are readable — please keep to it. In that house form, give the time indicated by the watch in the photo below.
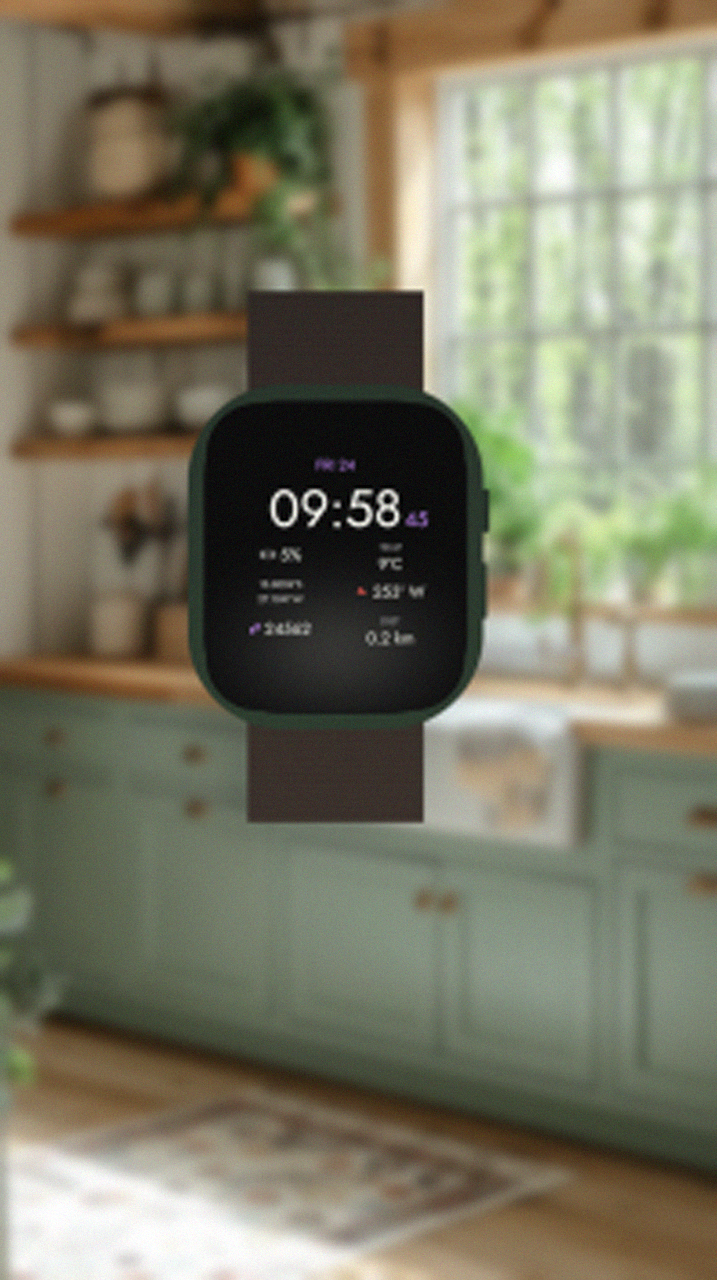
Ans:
**9:58**
